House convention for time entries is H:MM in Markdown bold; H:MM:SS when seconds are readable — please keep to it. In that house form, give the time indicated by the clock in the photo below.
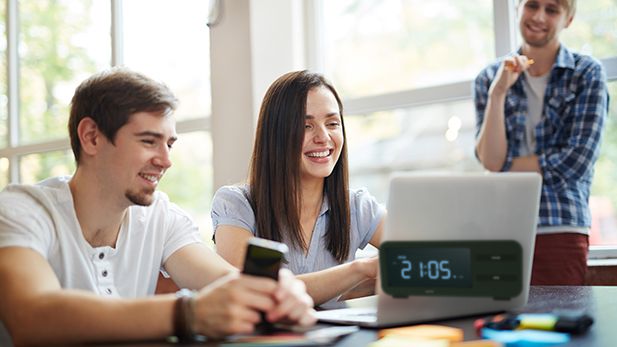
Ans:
**21:05**
